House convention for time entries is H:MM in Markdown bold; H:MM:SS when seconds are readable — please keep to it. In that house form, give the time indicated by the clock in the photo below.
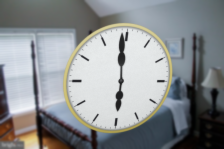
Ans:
**5:59**
